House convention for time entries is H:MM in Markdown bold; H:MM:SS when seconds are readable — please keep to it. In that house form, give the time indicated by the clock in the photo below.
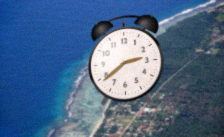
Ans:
**2:39**
